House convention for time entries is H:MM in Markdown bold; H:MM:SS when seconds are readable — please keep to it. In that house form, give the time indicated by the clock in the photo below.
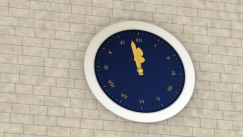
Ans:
**11:58**
